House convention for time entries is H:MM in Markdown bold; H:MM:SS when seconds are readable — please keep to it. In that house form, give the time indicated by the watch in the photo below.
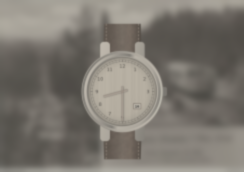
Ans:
**8:30**
